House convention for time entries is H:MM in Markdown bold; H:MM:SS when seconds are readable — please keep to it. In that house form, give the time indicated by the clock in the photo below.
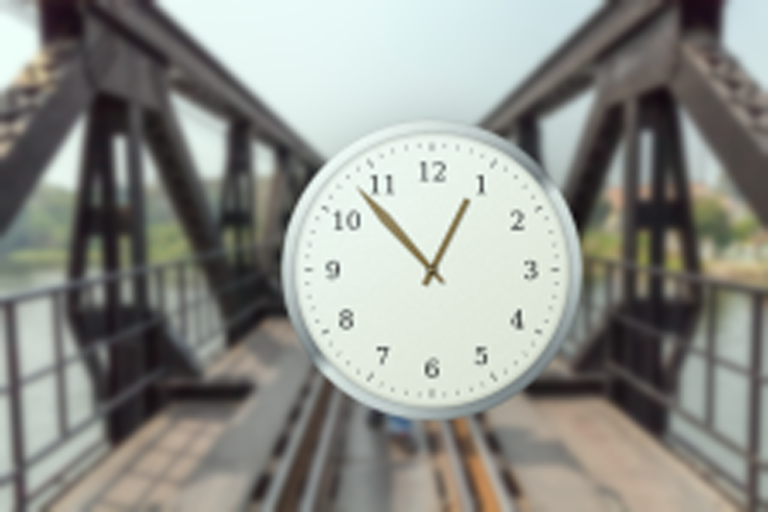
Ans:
**12:53**
